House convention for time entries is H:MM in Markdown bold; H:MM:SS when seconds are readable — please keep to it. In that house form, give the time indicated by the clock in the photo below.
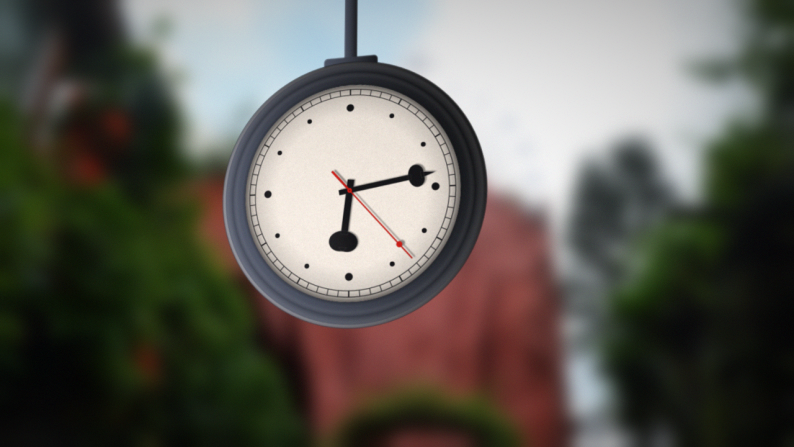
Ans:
**6:13:23**
